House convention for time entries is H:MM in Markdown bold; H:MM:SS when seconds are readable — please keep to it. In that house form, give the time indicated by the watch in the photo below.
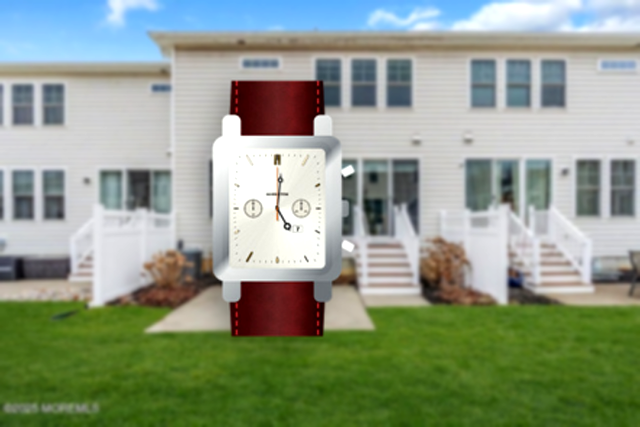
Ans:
**5:01**
